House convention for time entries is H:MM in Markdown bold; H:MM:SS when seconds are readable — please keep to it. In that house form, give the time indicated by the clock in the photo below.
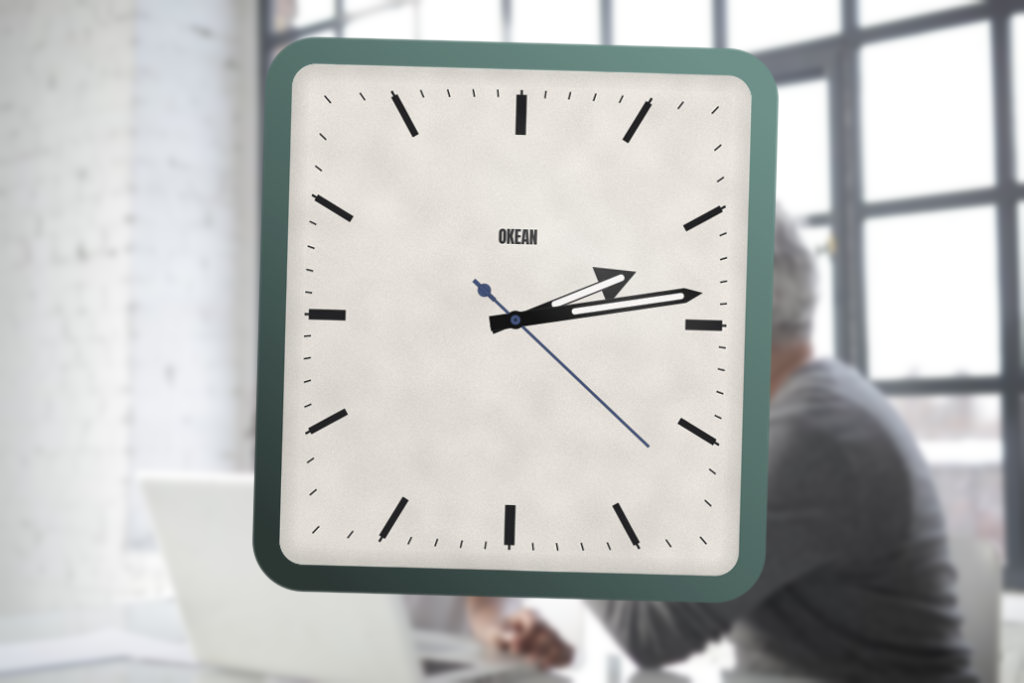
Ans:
**2:13:22**
